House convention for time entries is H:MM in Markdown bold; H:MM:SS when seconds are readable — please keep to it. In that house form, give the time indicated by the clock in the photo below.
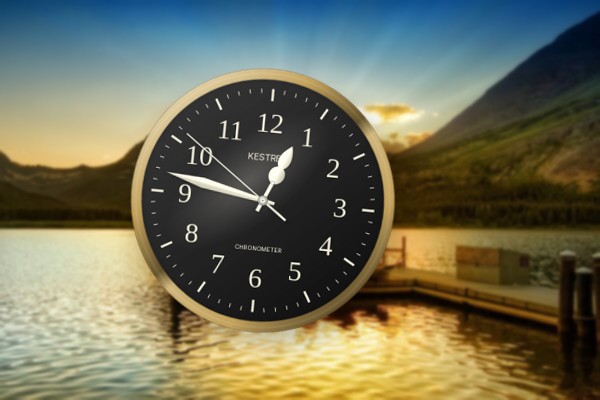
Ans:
**12:46:51**
